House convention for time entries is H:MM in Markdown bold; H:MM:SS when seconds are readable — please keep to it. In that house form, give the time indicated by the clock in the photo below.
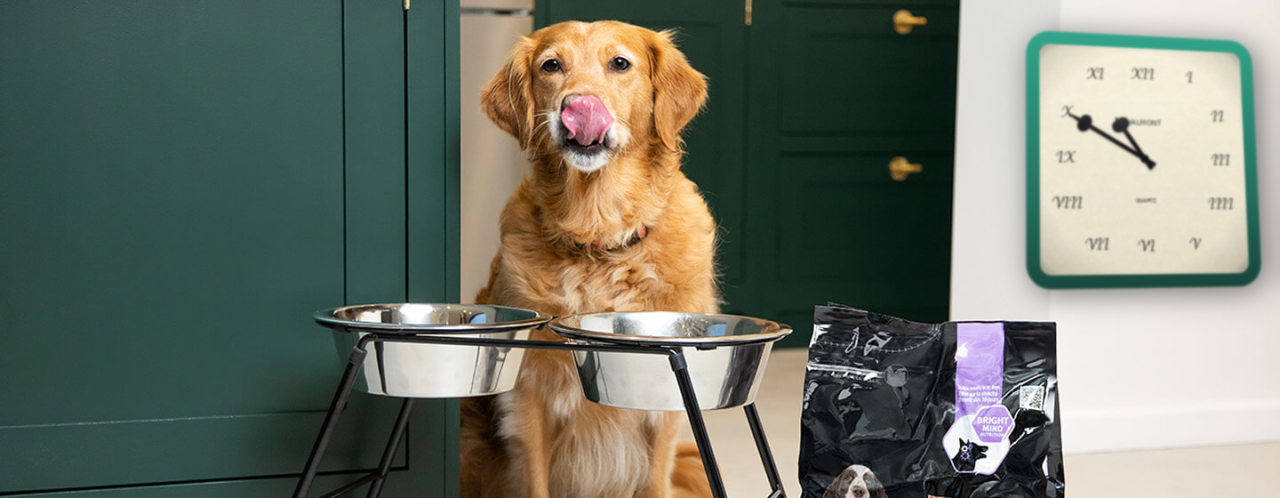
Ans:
**10:50**
